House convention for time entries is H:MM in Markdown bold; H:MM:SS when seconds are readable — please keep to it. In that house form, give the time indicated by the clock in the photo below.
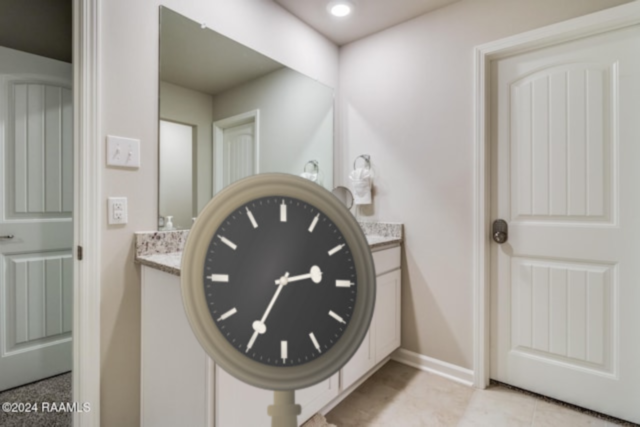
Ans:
**2:35**
